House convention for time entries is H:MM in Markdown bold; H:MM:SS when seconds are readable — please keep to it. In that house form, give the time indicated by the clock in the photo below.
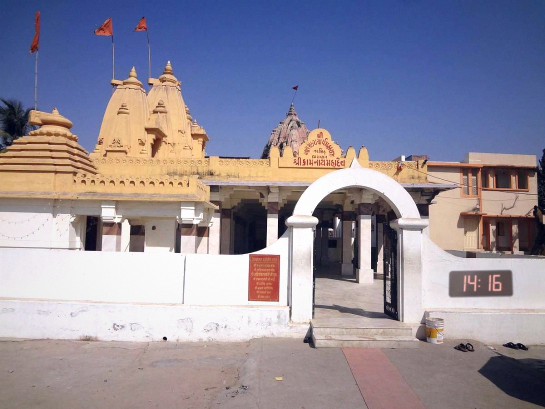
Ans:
**14:16**
